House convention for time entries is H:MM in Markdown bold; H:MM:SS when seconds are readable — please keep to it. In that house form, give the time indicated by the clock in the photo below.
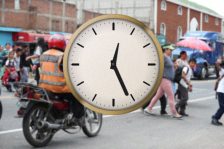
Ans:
**12:26**
